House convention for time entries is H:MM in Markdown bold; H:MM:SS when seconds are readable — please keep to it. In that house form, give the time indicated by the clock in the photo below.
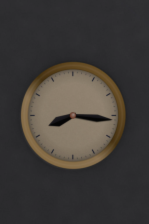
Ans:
**8:16**
